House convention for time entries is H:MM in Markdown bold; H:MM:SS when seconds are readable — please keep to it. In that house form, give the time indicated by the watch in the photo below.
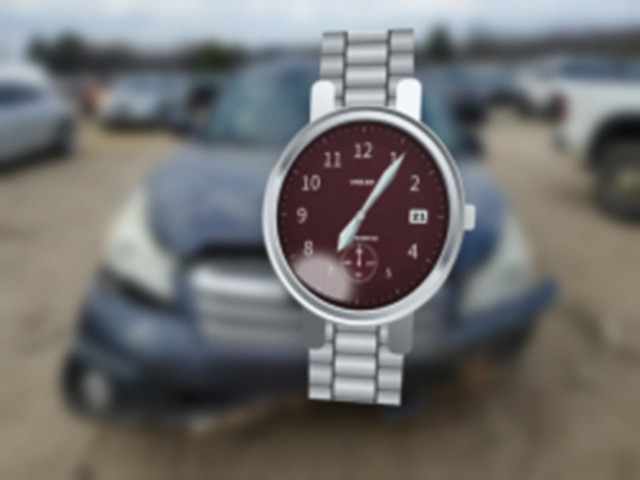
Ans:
**7:06**
